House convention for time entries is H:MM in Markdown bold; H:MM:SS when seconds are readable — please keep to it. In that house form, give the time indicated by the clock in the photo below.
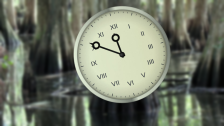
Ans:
**11:51**
